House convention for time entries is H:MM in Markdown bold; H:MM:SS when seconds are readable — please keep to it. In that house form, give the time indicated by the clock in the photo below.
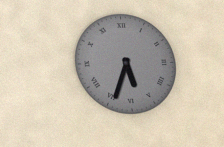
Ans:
**5:34**
